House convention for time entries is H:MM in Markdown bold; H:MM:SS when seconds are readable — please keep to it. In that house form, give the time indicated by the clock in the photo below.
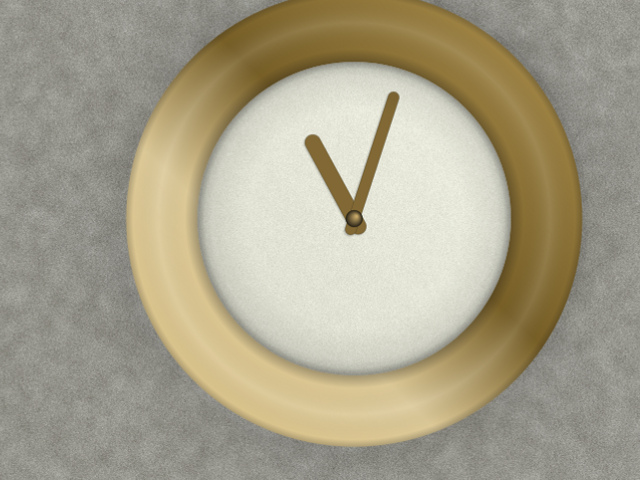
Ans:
**11:03**
